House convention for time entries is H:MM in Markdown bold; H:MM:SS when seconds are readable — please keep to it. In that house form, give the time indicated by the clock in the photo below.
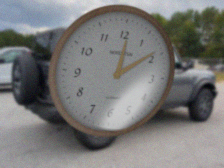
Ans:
**12:09**
